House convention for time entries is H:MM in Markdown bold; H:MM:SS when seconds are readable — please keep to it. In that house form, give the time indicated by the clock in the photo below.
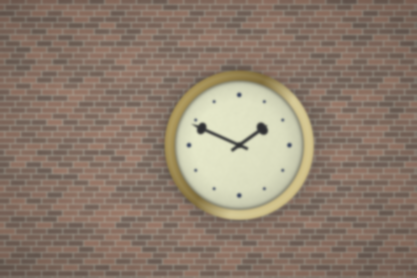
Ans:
**1:49**
